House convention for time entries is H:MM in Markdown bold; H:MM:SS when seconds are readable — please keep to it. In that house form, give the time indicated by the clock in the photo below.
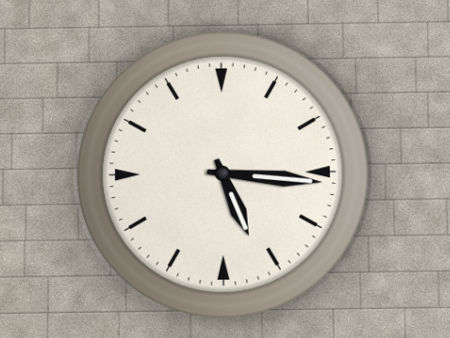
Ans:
**5:16**
